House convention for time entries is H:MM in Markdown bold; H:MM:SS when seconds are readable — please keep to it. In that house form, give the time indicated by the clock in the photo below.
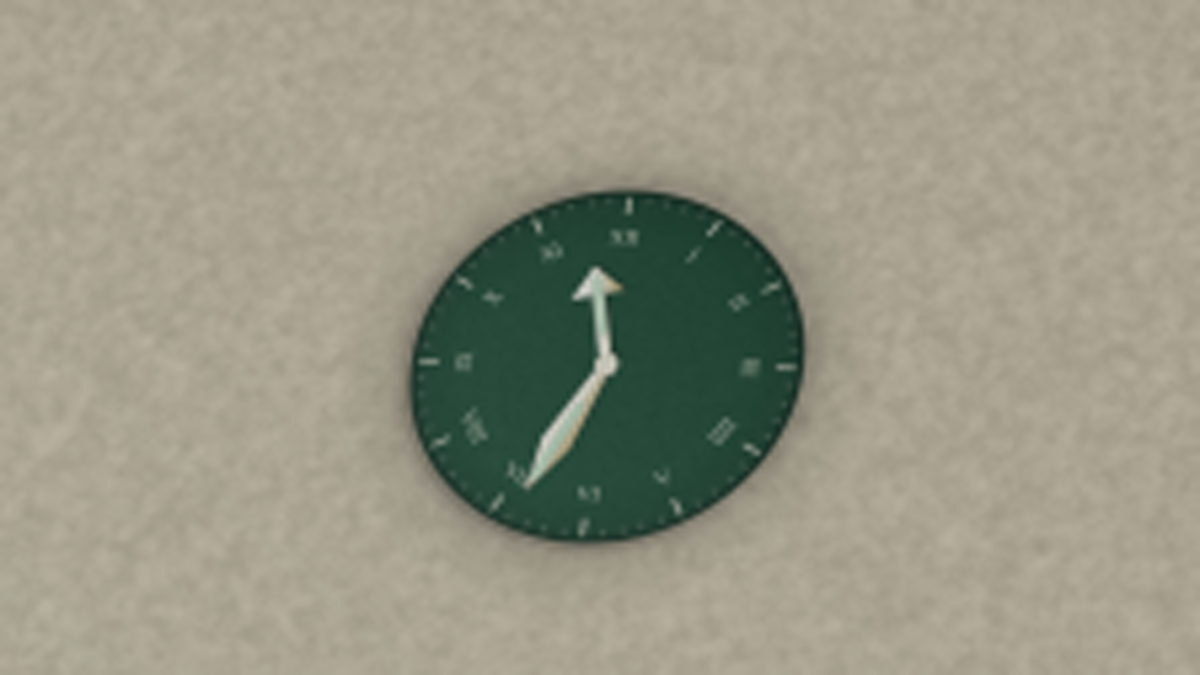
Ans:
**11:34**
